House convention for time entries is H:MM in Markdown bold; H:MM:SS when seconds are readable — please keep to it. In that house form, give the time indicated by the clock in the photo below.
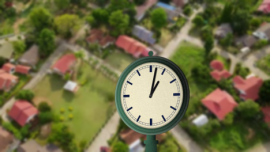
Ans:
**1:02**
